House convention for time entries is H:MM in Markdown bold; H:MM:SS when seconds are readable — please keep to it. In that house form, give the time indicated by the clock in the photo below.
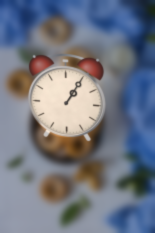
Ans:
**1:05**
